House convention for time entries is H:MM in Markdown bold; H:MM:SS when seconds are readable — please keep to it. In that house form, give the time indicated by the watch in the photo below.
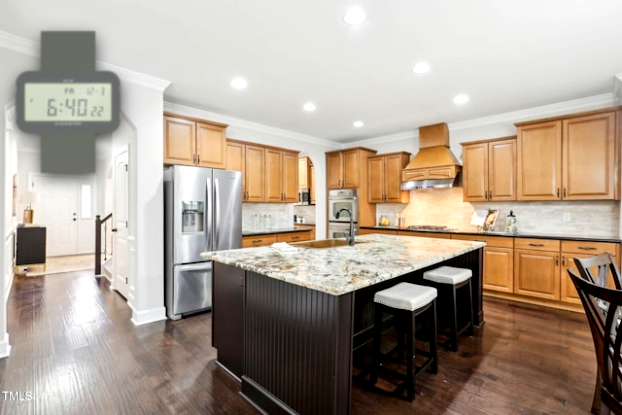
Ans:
**6:40**
